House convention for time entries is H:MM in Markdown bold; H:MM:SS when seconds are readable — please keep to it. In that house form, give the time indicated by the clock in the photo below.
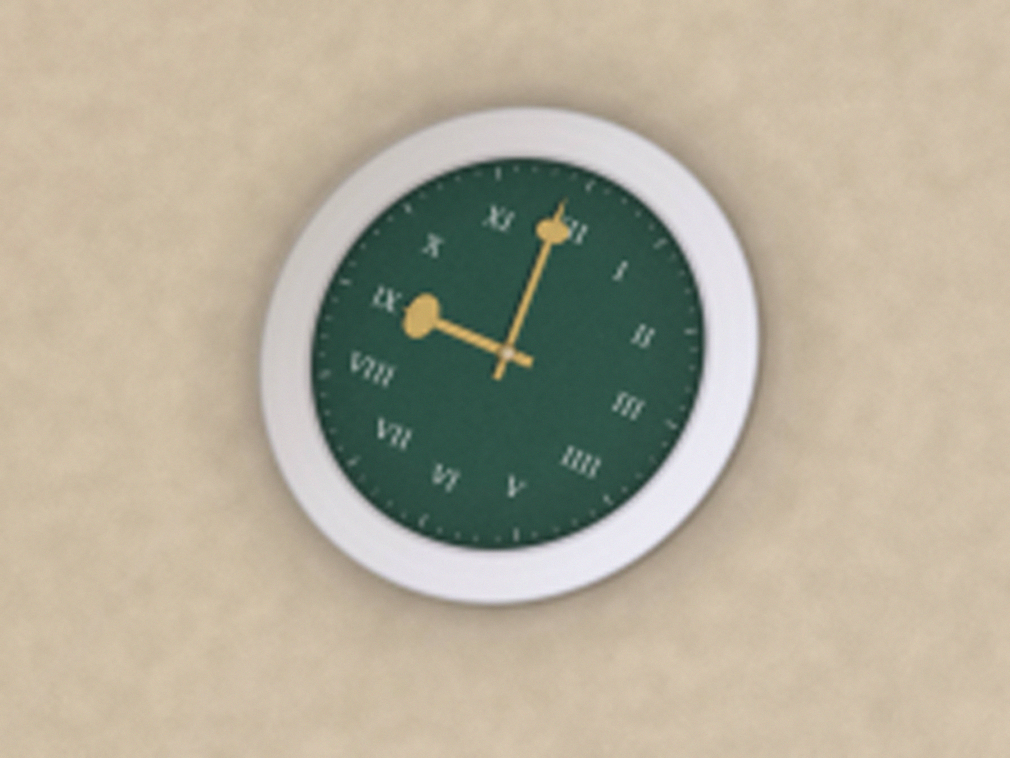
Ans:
**8:59**
